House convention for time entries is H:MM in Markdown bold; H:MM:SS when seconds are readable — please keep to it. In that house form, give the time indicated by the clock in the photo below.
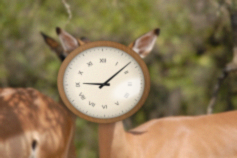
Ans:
**9:08**
